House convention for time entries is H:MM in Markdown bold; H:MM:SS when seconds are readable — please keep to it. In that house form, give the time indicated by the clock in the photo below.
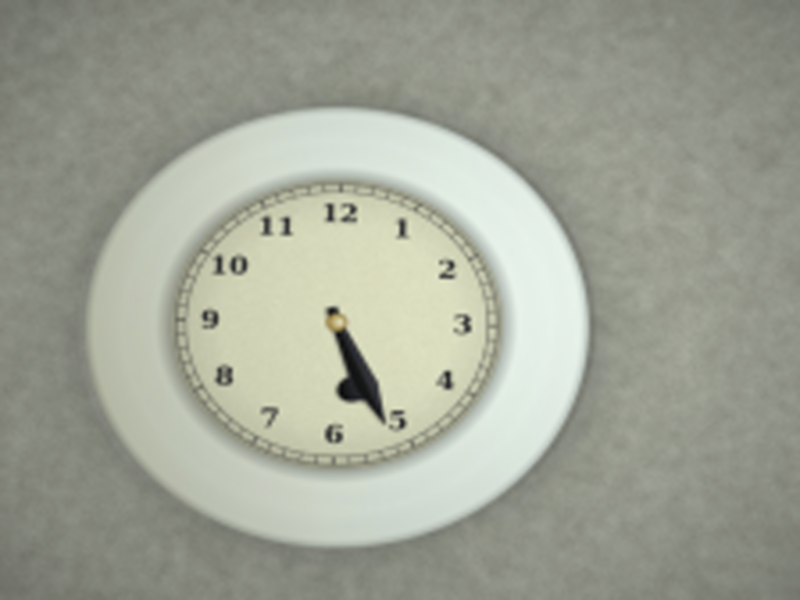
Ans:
**5:26**
